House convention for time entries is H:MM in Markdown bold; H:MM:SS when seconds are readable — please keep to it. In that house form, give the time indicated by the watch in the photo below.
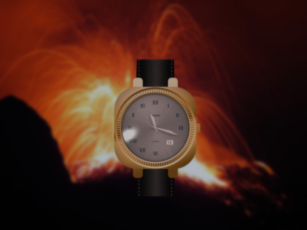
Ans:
**11:18**
